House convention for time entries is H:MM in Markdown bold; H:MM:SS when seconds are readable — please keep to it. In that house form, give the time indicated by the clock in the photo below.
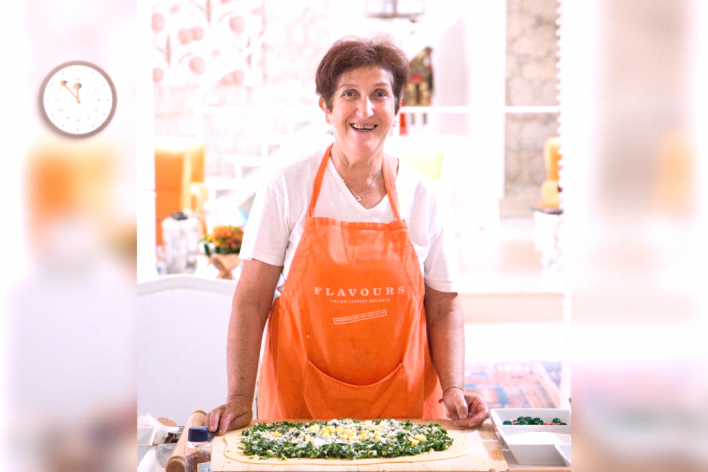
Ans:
**11:53**
